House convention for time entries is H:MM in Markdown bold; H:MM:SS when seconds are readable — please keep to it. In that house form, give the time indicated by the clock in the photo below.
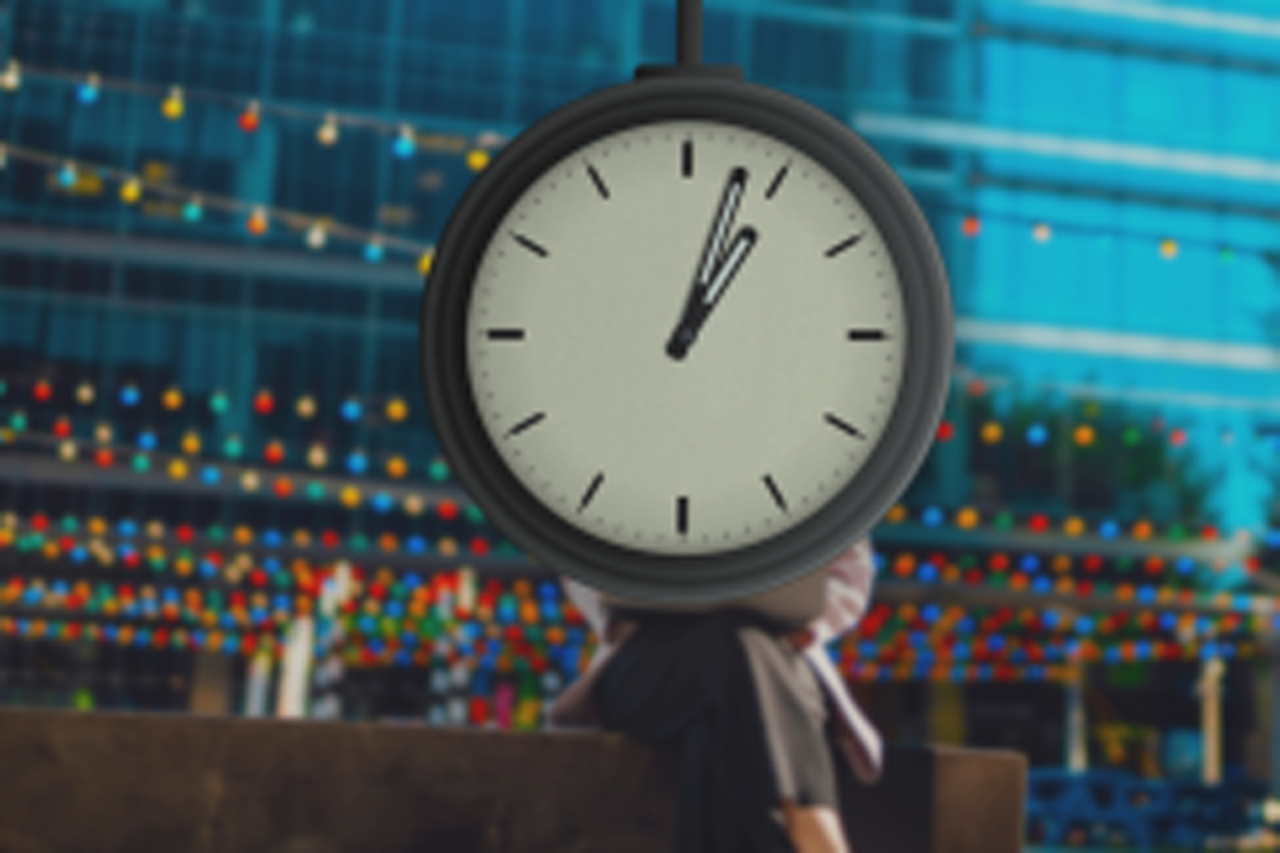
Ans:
**1:03**
